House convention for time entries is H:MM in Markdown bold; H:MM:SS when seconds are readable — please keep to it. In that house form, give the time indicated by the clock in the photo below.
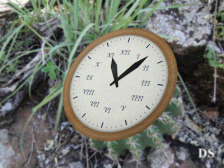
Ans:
**11:07**
